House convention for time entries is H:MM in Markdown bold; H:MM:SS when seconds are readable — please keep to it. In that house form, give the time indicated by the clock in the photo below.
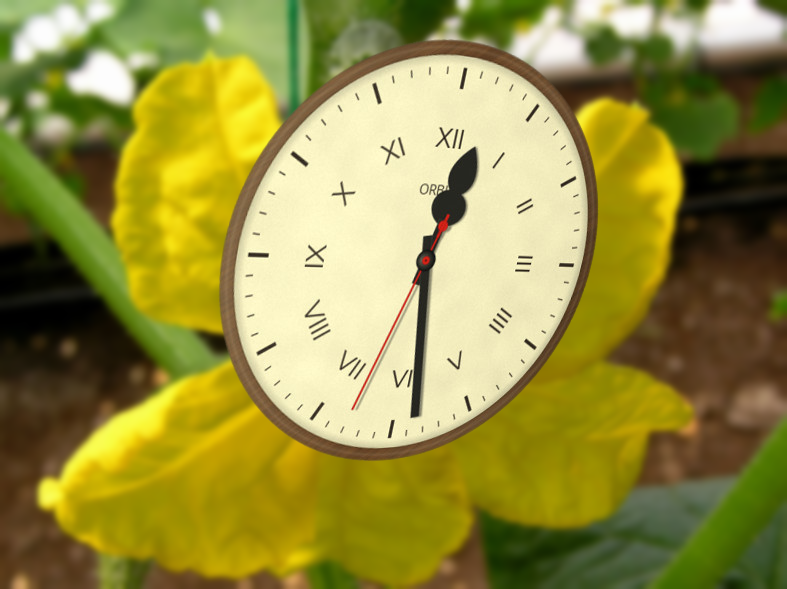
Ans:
**12:28:33**
